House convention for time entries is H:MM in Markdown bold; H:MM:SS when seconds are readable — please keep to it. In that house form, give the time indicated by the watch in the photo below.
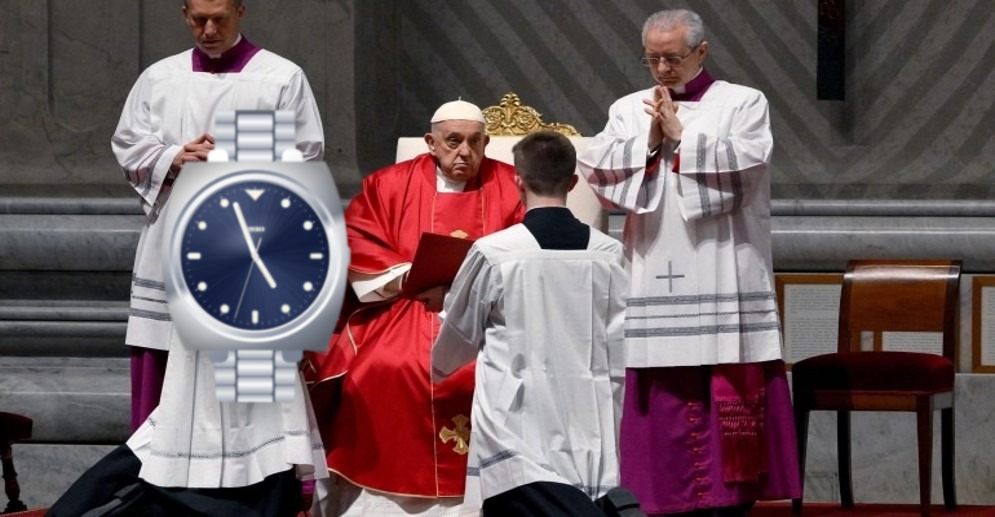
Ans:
**4:56:33**
